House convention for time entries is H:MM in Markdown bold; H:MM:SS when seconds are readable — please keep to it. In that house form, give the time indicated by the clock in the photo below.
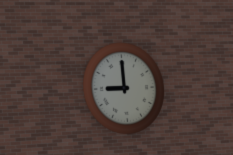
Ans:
**9:00**
